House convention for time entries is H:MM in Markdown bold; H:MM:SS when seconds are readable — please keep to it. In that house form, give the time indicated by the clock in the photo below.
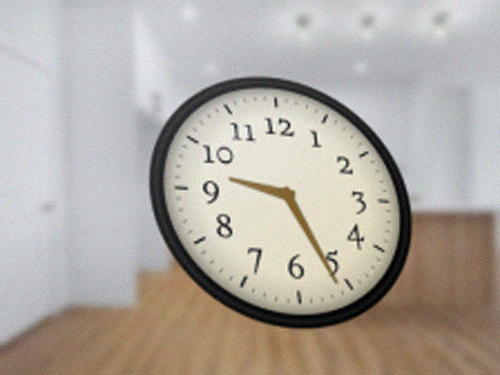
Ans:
**9:26**
